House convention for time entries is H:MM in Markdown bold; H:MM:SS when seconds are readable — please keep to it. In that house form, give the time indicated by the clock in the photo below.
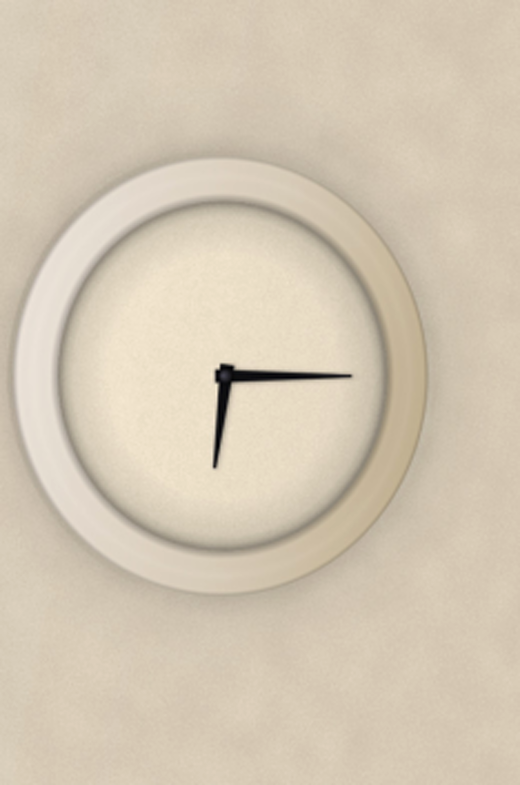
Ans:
**6:15**
